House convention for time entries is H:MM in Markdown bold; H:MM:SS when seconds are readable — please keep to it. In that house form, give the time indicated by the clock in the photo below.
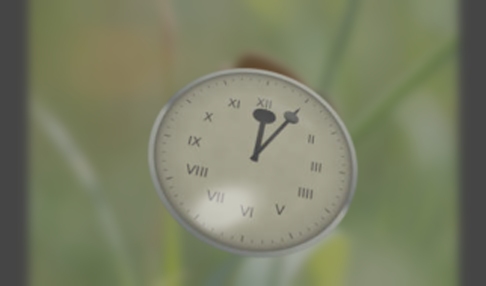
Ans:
**12:05**
